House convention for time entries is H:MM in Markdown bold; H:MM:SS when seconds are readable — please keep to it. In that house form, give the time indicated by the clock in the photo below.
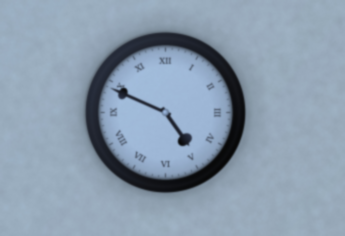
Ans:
**4:49**
